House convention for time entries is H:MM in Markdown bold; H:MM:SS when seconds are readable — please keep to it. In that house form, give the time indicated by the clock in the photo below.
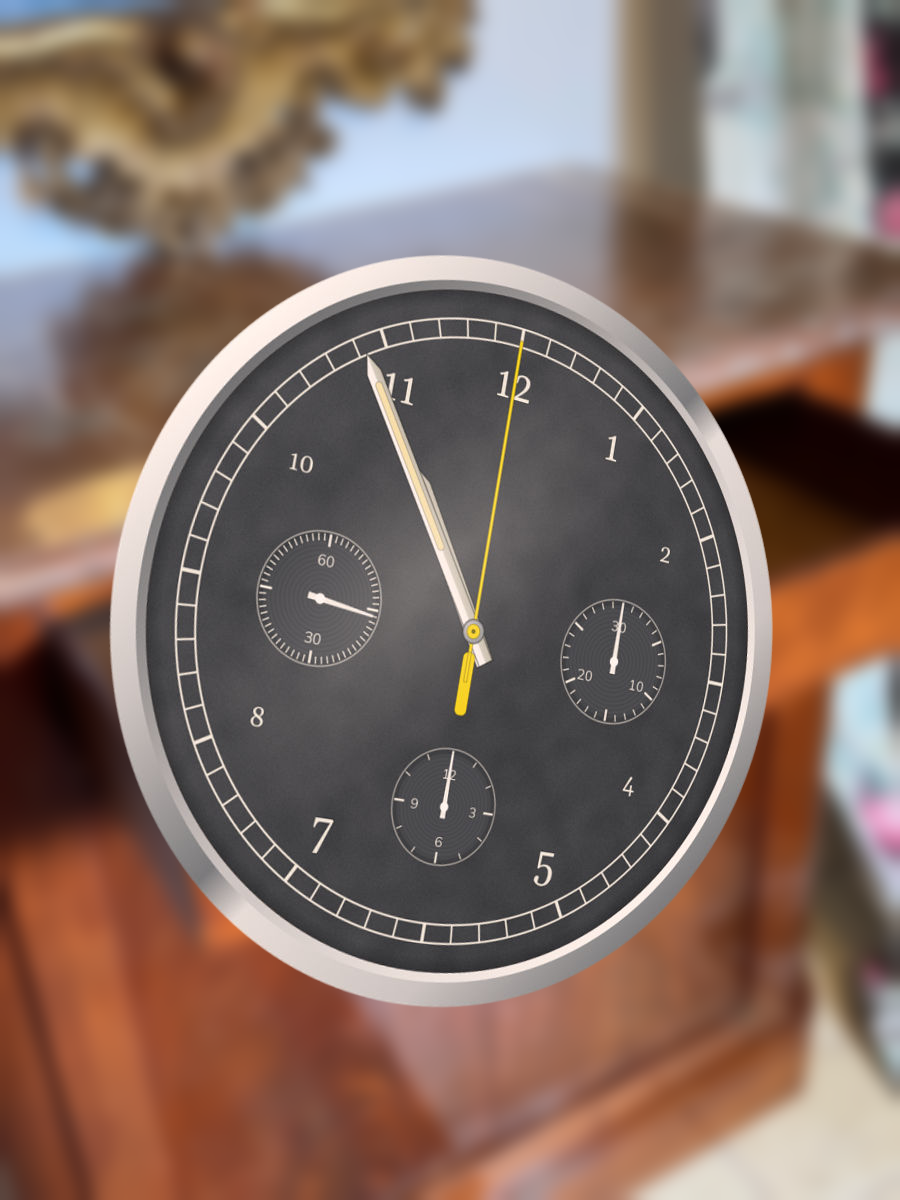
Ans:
**10:54:16**
